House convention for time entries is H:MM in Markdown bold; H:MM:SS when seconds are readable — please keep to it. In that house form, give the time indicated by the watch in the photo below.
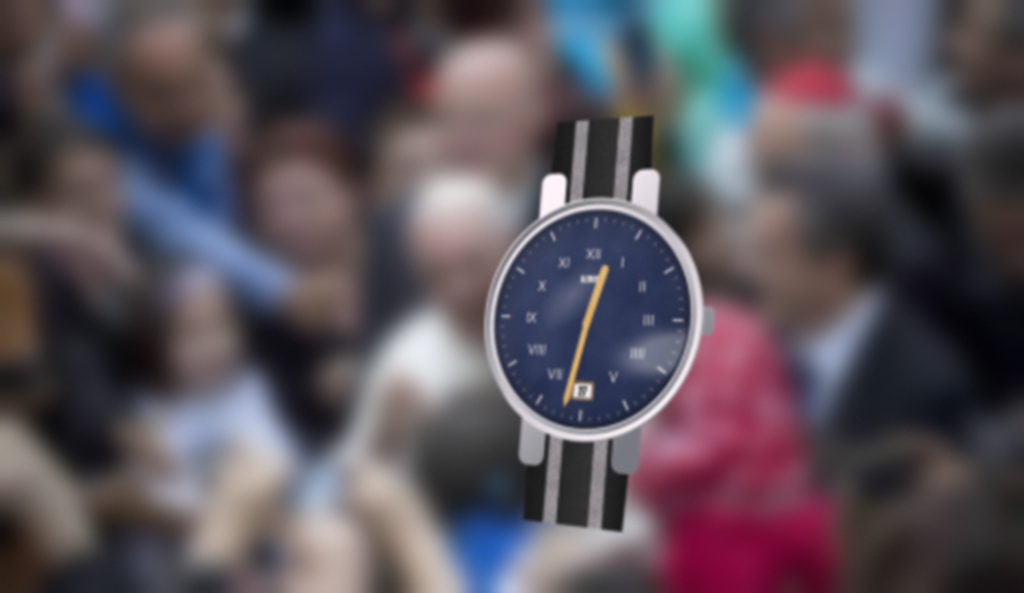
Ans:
**12:32**
